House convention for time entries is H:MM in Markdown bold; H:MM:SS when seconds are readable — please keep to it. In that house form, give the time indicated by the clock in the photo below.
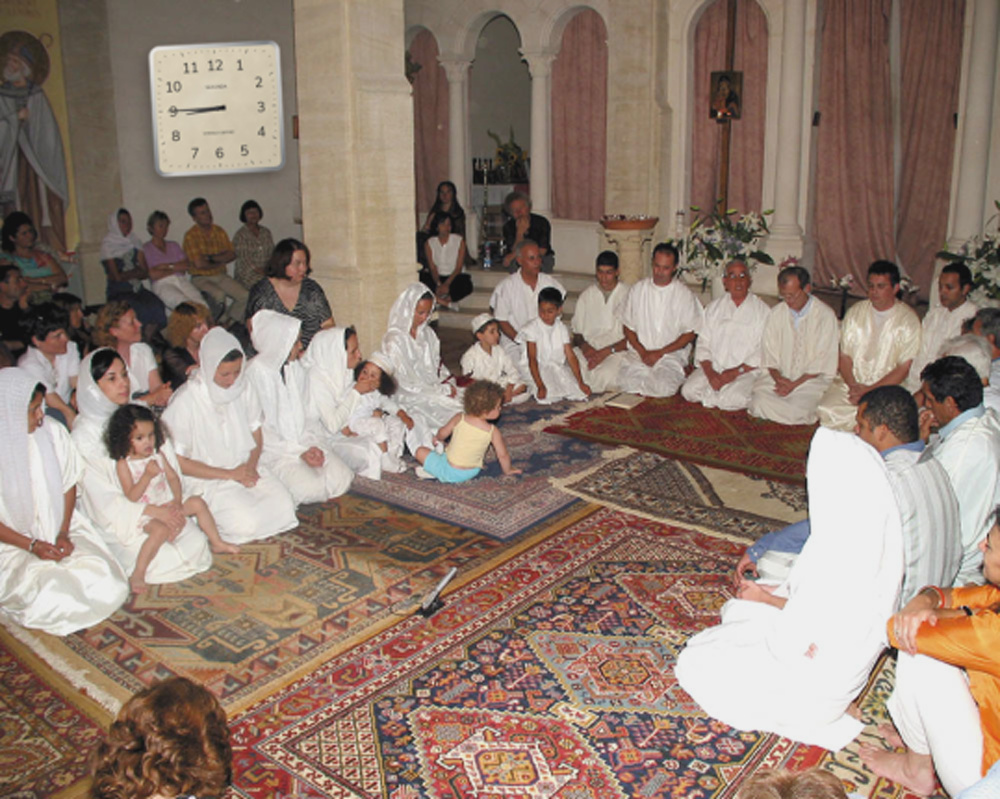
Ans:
**8:45**
